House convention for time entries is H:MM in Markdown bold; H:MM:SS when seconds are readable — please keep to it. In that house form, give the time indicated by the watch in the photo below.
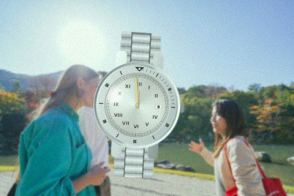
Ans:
**11:59**
